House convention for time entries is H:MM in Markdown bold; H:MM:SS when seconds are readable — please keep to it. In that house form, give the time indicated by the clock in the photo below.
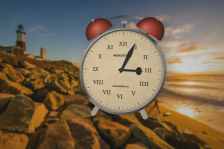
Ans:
**3:04**
